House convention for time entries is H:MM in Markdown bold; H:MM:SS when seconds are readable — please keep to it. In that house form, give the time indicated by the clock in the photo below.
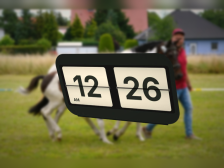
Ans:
**12:26**
